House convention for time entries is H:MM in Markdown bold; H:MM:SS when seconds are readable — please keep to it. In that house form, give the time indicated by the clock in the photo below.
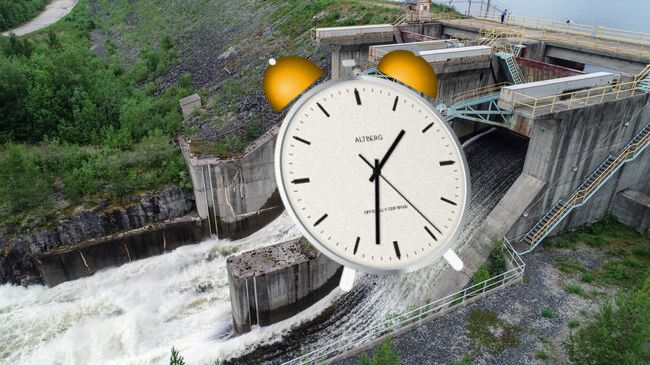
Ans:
**1:32:24**
